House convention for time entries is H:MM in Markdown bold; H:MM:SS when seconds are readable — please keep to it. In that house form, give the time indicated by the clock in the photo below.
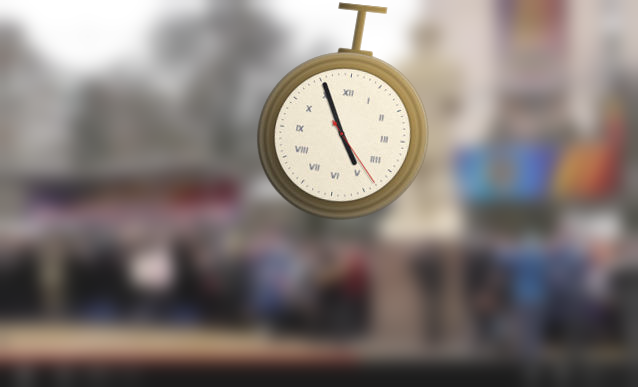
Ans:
**4:55:23**
